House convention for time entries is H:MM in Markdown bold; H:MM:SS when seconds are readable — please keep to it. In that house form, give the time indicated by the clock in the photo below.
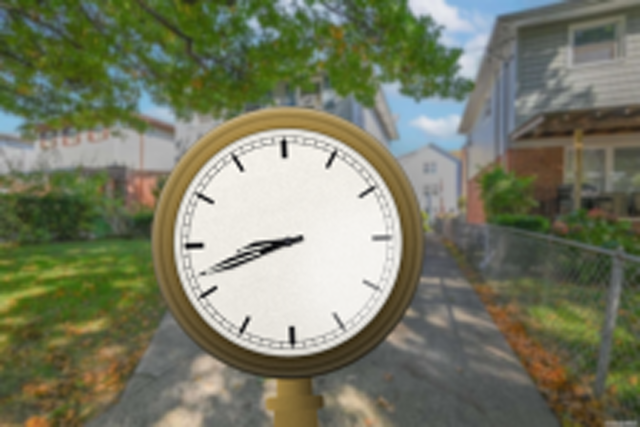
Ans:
**8:42**
